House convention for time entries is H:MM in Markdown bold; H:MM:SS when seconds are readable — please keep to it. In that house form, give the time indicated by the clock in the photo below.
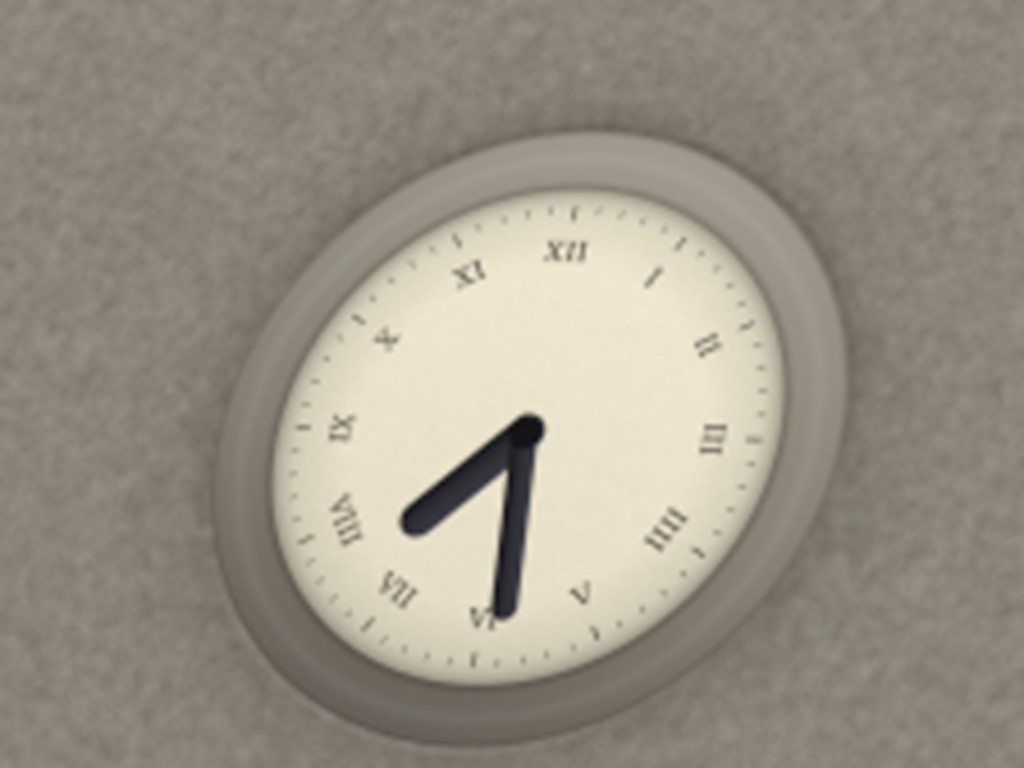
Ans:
**7:29**
